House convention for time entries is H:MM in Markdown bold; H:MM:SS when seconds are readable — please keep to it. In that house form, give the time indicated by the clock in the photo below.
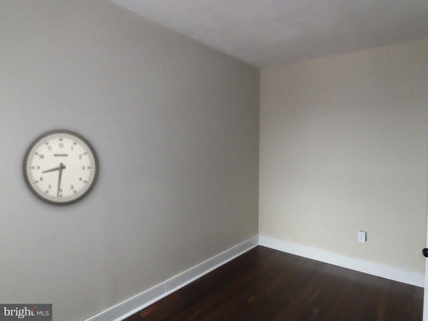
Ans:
**8:31**
